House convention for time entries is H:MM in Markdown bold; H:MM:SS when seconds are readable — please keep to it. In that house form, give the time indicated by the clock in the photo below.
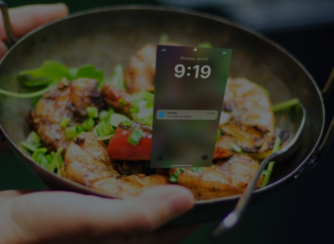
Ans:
**9:19**
